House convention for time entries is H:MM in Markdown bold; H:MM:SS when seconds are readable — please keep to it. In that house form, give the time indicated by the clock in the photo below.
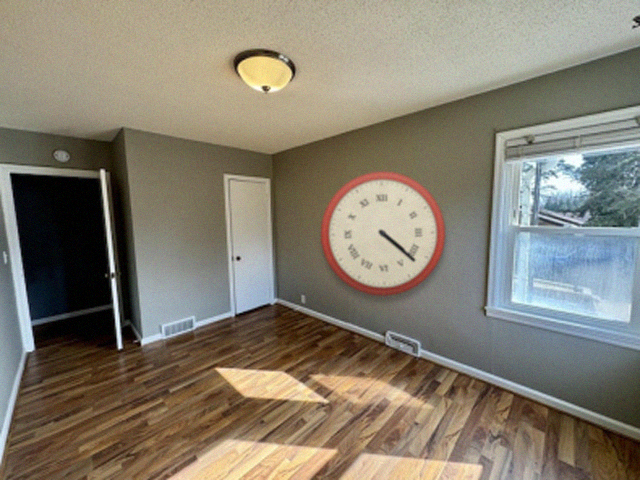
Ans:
**4:22**
